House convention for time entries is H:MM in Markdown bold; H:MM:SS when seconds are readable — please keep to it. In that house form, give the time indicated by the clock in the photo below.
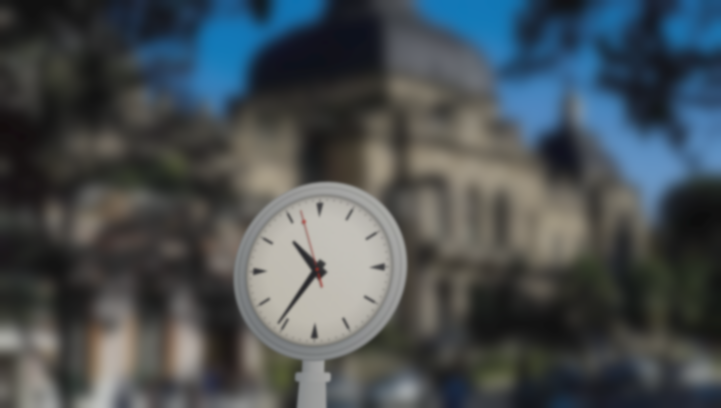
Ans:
**10:35:57**
